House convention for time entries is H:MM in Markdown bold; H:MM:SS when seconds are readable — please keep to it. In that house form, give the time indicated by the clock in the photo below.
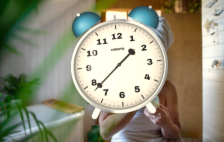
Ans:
**1:38**
